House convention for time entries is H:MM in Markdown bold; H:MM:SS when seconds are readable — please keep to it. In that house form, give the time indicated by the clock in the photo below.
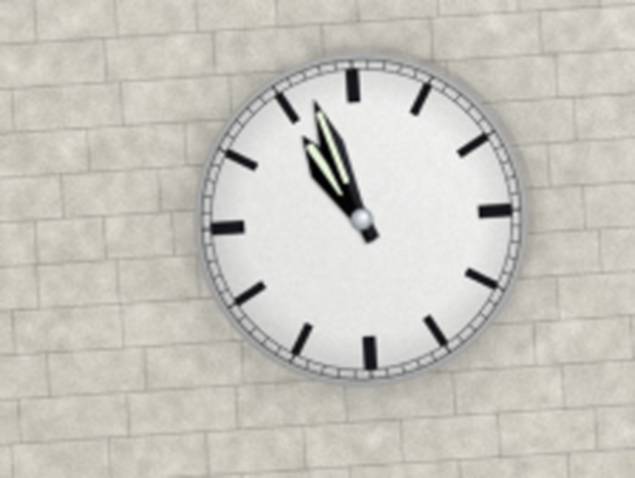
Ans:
**10:57**
